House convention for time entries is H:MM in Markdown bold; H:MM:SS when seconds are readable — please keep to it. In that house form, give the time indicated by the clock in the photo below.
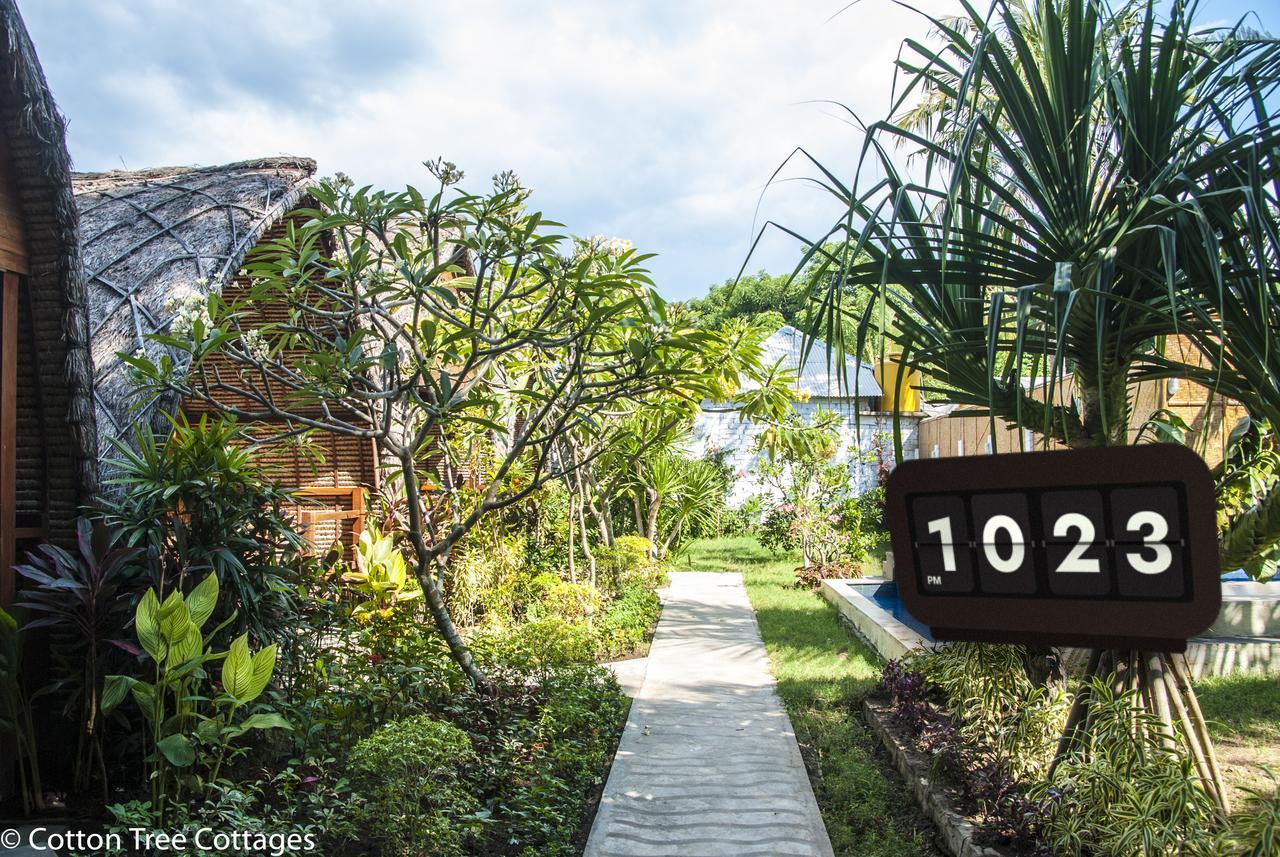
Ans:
**10:23**
